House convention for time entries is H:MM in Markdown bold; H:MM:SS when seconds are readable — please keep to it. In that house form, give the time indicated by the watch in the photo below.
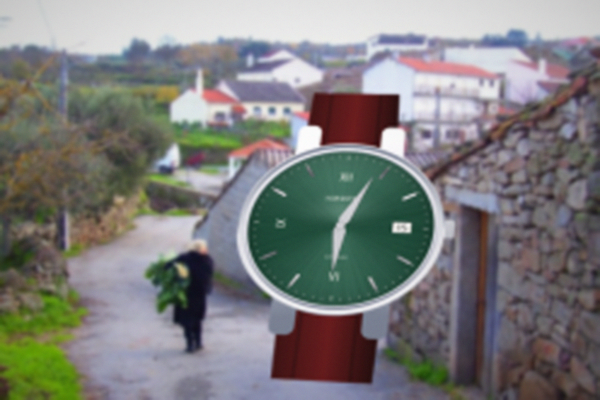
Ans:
**6:04**
